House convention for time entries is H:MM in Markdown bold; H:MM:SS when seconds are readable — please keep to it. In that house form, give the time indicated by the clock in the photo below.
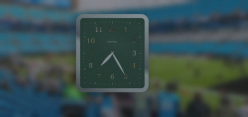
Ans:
**7:25**
